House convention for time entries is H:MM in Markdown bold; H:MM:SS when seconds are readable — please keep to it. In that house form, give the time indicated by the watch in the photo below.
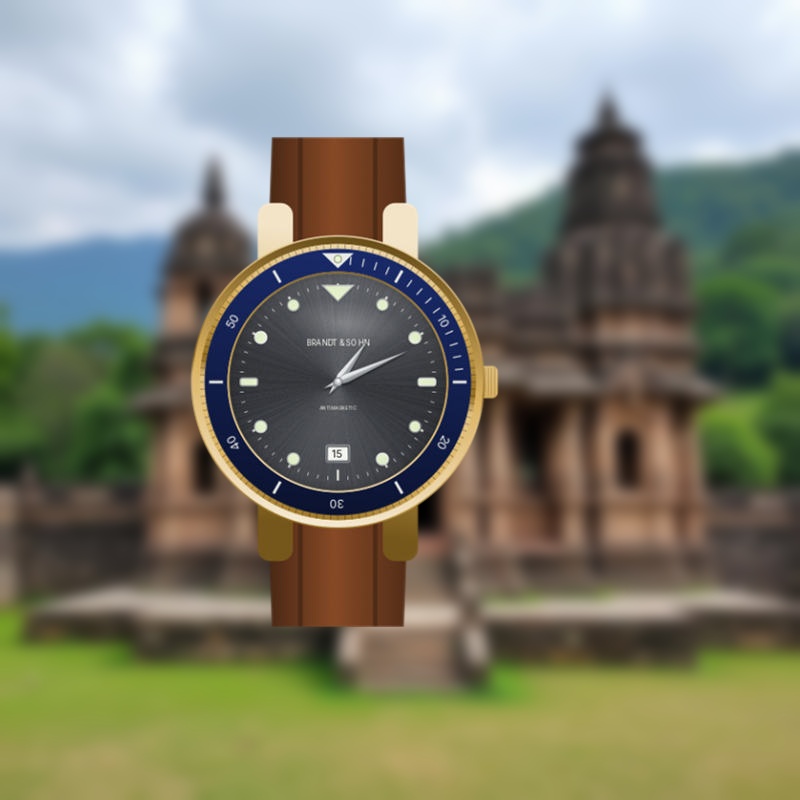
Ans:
**1:11**
